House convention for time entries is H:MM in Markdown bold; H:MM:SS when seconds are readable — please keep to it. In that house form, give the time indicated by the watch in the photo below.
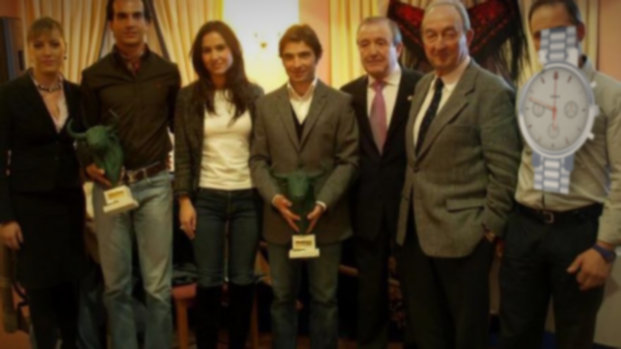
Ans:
**5:48**
